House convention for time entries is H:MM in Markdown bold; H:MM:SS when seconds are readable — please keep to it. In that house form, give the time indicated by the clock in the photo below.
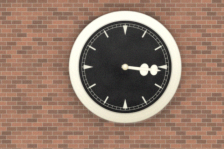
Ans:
**3:16**
